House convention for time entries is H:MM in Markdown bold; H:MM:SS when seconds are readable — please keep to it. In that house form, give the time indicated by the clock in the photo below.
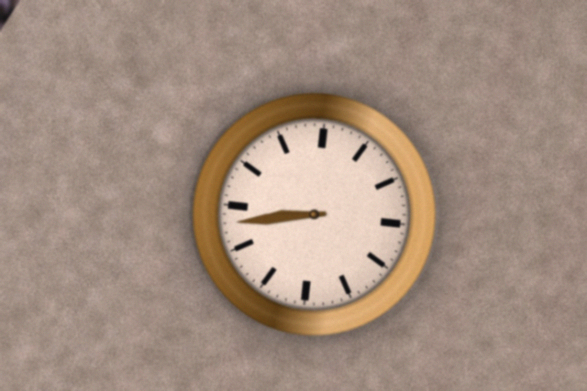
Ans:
**8:43**
